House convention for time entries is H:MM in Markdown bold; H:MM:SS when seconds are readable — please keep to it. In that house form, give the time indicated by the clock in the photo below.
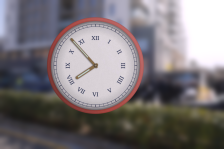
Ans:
**7:53**
